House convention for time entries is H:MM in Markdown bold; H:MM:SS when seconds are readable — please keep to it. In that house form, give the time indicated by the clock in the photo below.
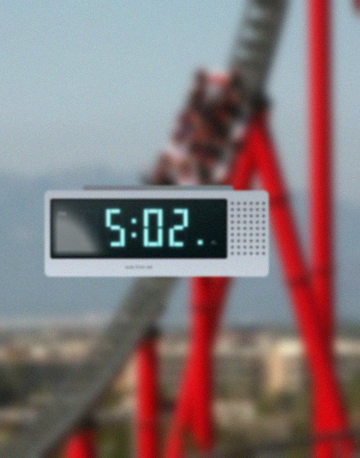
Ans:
**5:02**
